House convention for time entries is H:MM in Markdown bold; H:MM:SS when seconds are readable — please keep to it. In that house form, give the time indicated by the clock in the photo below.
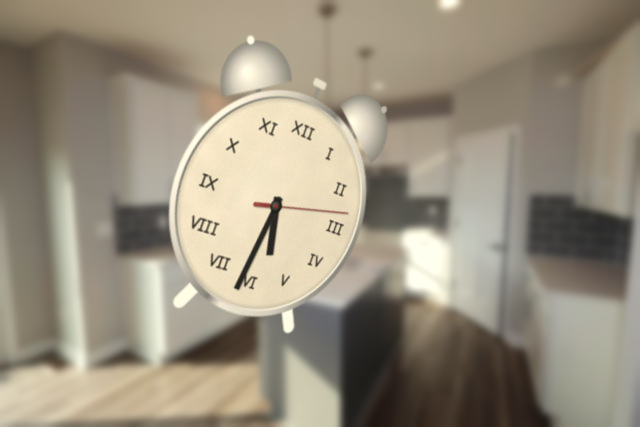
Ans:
**5:31:13**
